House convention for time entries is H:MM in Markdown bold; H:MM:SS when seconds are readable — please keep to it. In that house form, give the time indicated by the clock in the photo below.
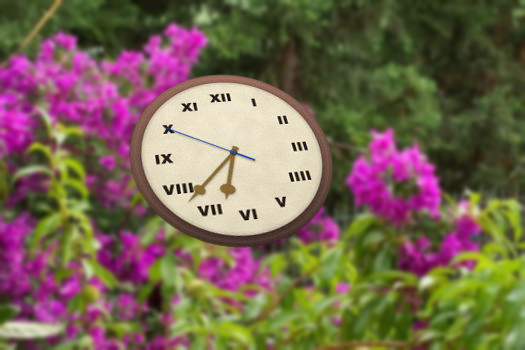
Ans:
**6:37:50**
